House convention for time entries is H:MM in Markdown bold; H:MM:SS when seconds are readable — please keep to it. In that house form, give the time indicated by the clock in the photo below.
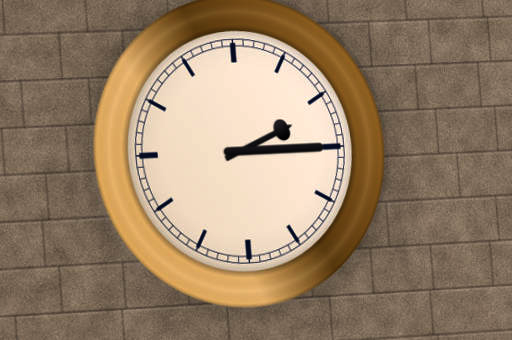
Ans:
**2:15**
